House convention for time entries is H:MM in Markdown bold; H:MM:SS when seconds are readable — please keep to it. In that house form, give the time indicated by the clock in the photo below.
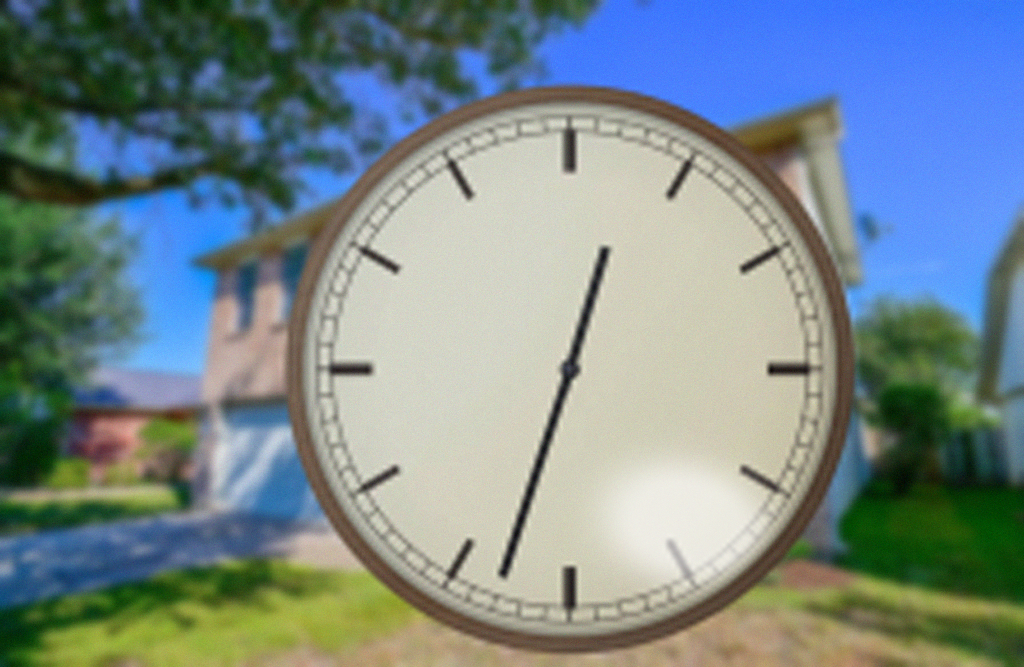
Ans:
**12:33**
